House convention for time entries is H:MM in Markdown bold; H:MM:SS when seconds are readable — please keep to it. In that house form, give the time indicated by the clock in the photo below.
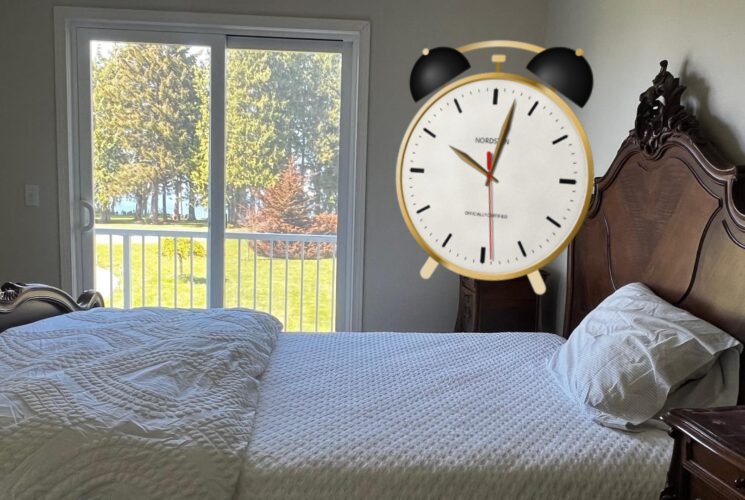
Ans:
**10:02:29**
